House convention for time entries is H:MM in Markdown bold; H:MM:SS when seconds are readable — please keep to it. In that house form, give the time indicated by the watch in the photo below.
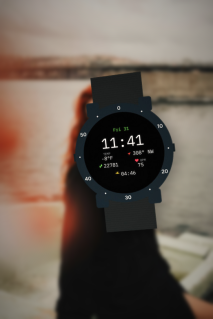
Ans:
**11:41**
